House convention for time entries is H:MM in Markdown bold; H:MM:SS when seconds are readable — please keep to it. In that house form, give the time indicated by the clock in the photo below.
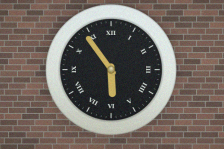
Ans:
**5:54**
